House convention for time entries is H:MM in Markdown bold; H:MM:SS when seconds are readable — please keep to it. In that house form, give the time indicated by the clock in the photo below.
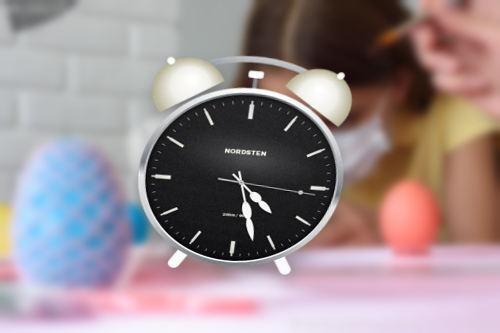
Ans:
**4:27:16**
